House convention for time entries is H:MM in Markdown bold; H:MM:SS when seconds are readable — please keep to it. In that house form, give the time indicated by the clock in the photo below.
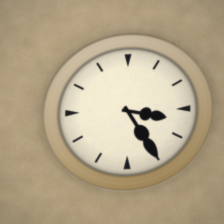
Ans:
**3:25**
